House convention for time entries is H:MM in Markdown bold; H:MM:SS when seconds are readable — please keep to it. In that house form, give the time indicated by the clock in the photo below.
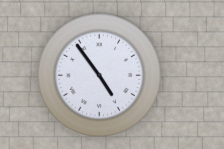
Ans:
**4:54**
